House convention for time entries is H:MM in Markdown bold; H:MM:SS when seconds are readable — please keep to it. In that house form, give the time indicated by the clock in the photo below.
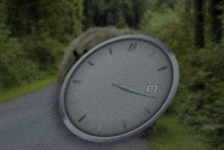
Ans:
**3:17**
